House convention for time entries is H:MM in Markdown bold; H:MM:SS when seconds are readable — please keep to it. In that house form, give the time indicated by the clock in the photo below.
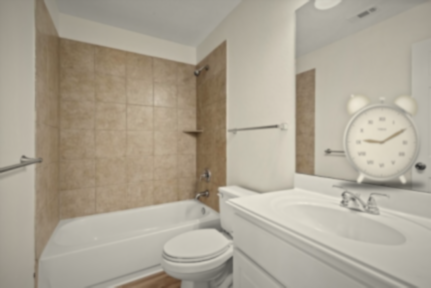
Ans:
**9:10**
